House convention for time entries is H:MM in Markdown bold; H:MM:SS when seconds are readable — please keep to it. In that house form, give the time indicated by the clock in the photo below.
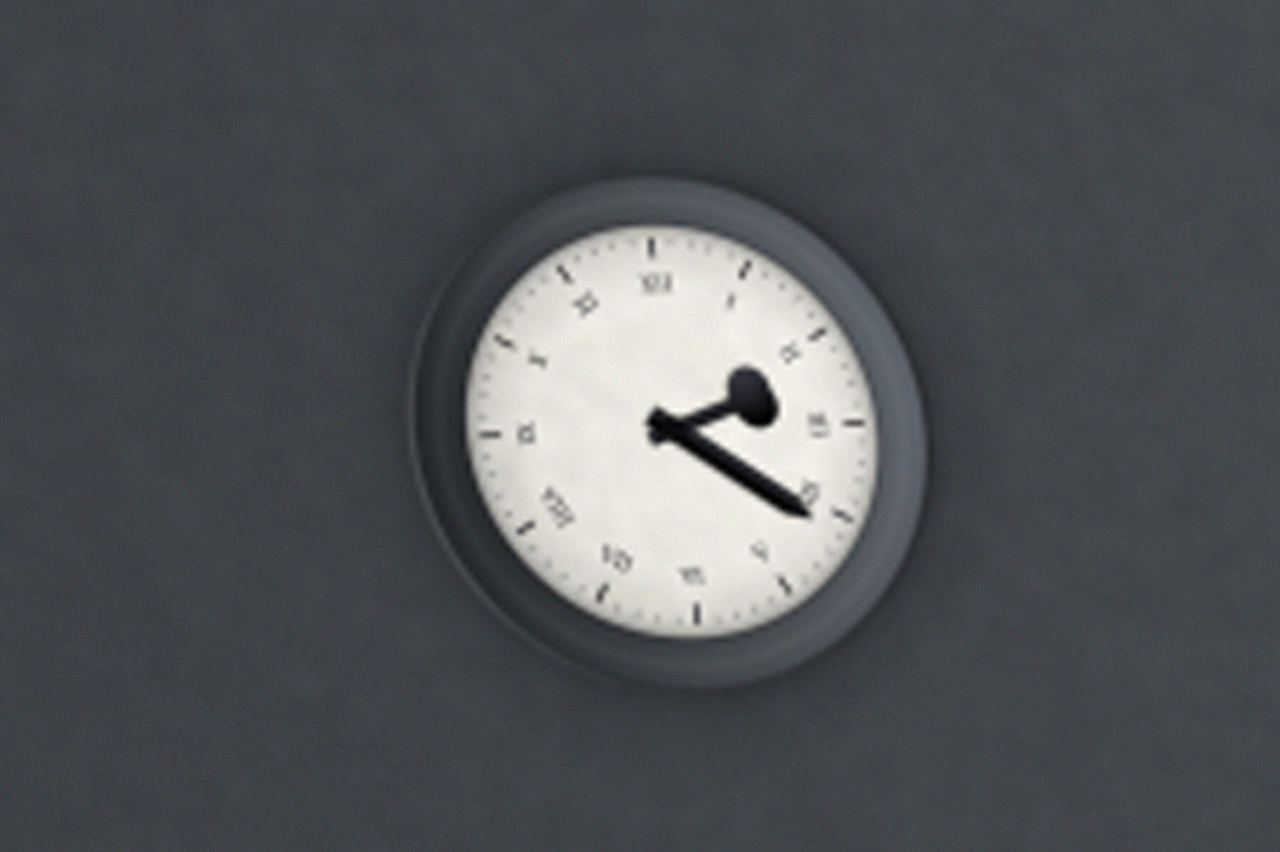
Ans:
**2:21**
